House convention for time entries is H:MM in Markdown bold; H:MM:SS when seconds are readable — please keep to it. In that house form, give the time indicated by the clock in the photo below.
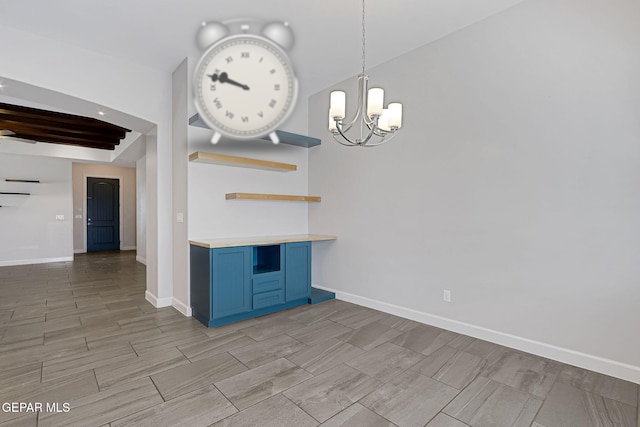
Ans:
**9:48**
